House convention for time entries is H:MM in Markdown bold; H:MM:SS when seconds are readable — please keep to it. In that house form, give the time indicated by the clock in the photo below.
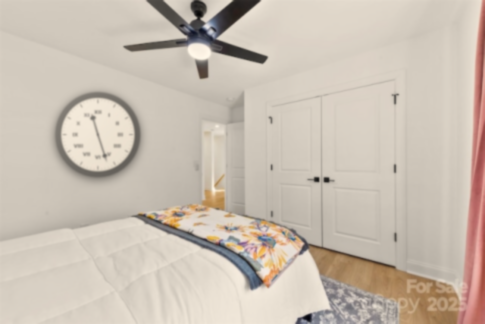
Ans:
**11:27**
